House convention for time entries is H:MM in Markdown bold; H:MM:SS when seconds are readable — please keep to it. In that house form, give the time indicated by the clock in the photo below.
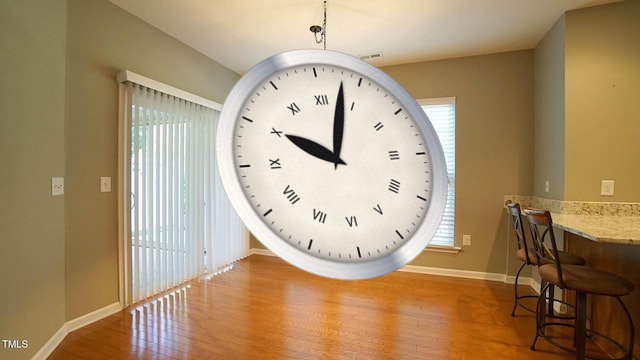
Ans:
**10:03**
